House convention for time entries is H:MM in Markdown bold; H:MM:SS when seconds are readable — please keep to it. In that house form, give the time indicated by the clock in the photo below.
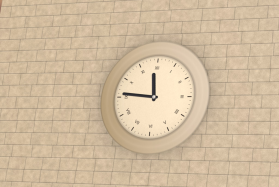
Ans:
**11:46**
